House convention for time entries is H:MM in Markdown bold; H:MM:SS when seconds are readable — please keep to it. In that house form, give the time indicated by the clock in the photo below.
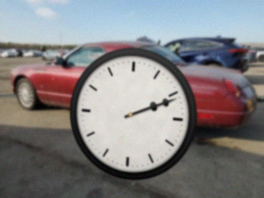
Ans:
**2:11**
